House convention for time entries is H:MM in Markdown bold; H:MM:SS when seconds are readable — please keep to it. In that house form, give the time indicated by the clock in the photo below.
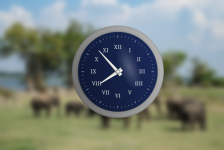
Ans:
**7:53**
